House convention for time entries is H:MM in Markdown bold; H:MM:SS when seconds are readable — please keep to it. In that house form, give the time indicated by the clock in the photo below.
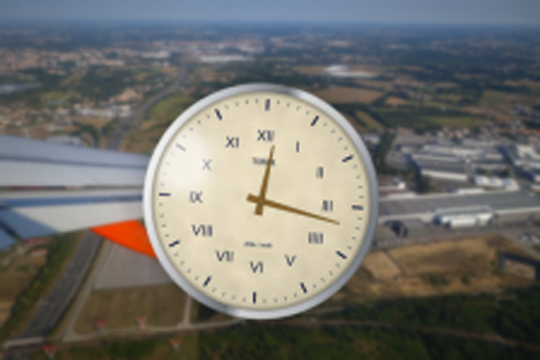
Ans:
**12:17**
